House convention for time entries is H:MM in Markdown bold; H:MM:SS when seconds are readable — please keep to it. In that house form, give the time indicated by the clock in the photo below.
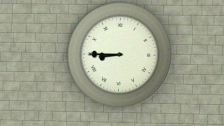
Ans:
**8:45**
